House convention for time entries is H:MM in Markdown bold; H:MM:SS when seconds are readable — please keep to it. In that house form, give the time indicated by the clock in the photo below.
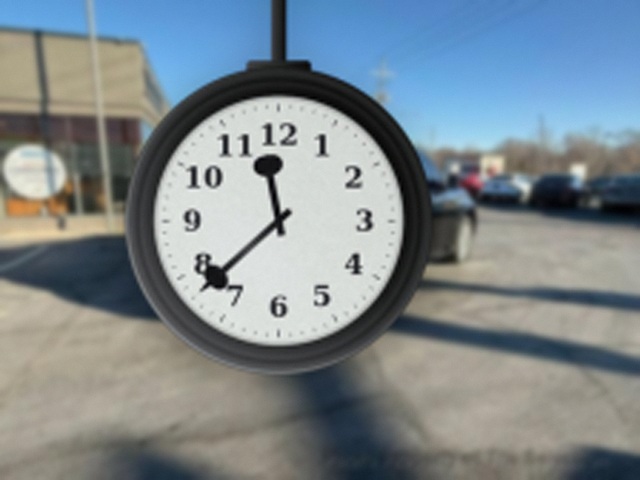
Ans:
**11:38**
